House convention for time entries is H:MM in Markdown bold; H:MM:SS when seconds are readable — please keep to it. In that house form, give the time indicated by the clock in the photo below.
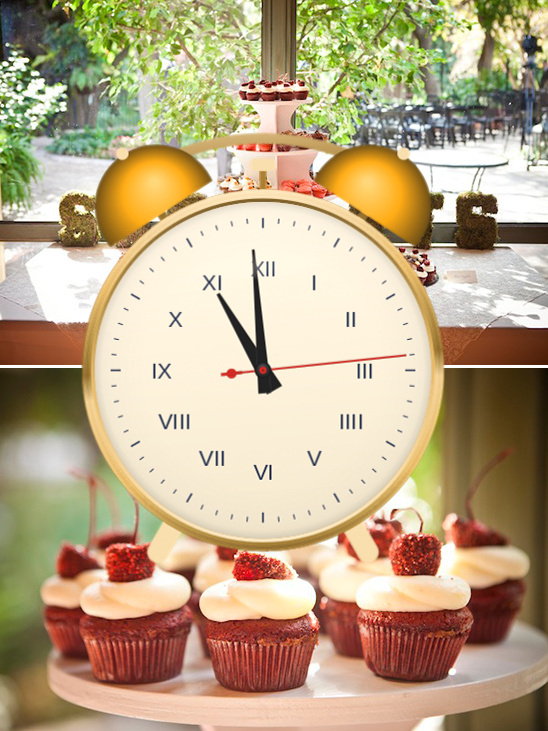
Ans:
**10:59:14**
